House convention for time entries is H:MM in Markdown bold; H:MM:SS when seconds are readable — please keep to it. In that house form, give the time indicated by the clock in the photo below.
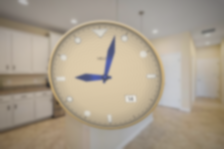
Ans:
**9:03**
